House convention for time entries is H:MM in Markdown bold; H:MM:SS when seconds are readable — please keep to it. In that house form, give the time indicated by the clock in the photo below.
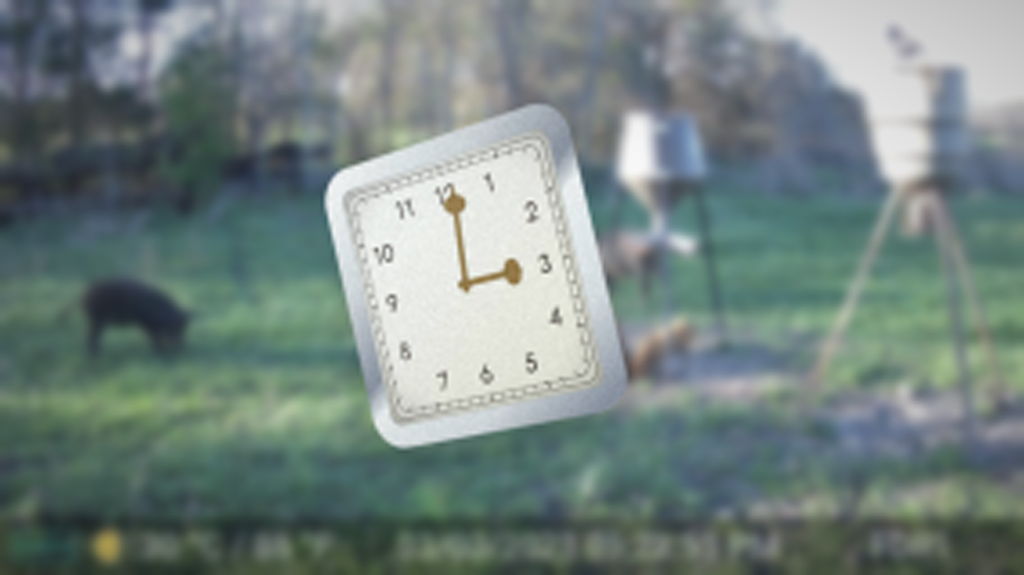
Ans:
**3:01**
